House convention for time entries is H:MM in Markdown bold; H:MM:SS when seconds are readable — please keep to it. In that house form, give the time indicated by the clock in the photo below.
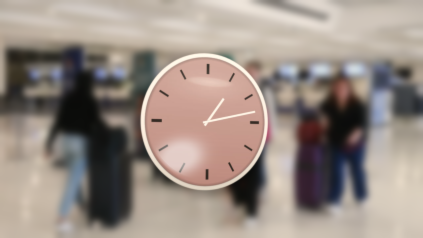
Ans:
**1:13**
